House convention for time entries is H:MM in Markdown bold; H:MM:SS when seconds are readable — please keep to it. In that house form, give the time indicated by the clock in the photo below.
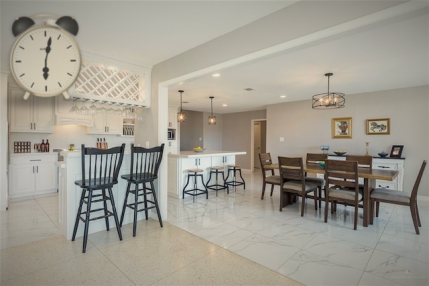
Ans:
**6:02**
